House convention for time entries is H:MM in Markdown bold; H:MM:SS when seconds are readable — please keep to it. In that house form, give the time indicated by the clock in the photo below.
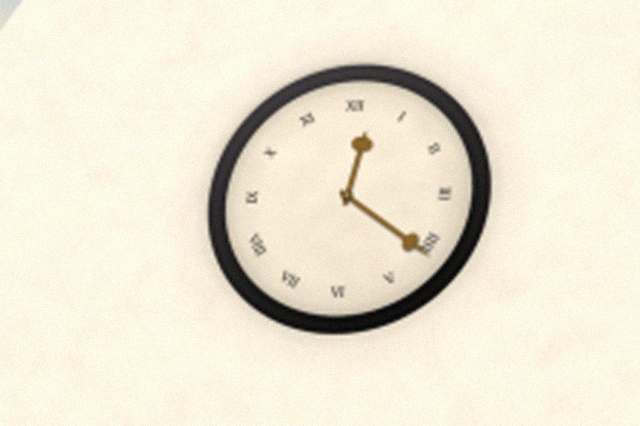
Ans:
**12:21**
